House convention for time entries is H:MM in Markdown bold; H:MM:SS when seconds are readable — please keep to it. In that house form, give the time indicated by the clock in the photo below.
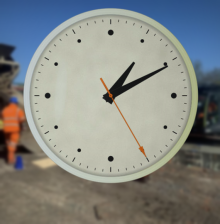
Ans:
**1:10:25**
